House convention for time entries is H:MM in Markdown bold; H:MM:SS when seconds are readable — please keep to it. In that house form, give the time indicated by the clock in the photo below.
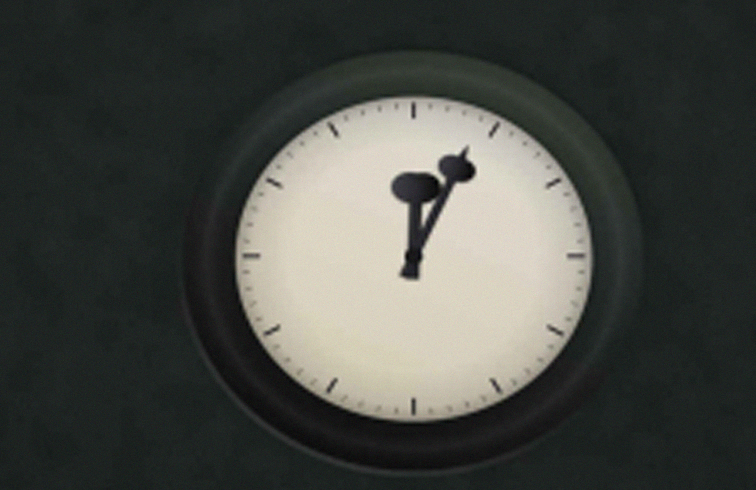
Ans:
**12:04**
